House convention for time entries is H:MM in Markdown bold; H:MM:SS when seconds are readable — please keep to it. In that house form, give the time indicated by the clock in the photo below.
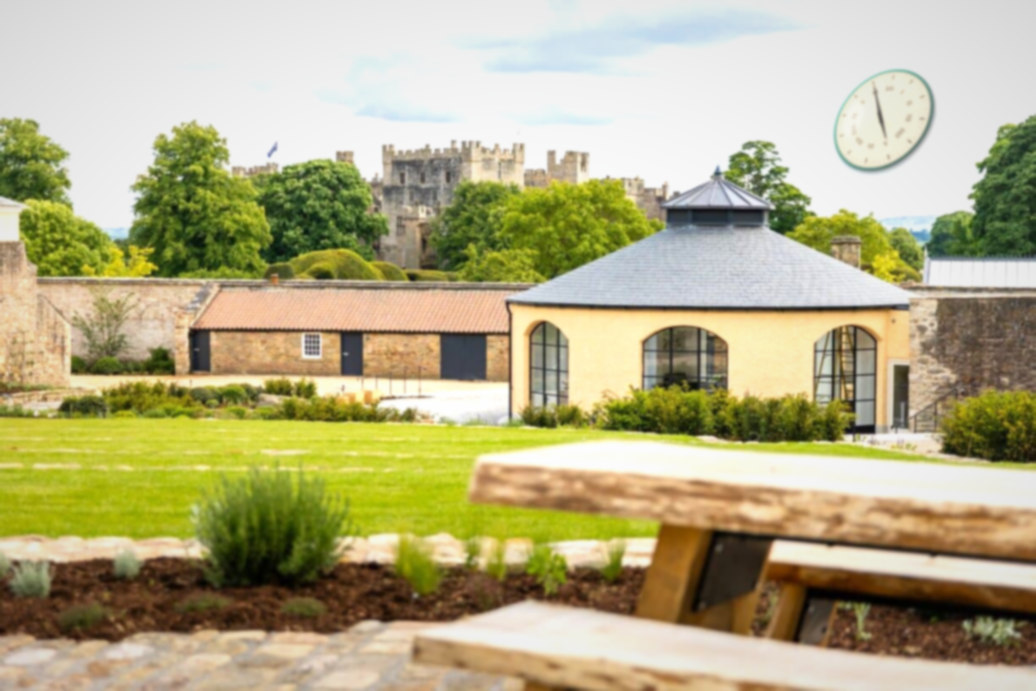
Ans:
**4:55**
